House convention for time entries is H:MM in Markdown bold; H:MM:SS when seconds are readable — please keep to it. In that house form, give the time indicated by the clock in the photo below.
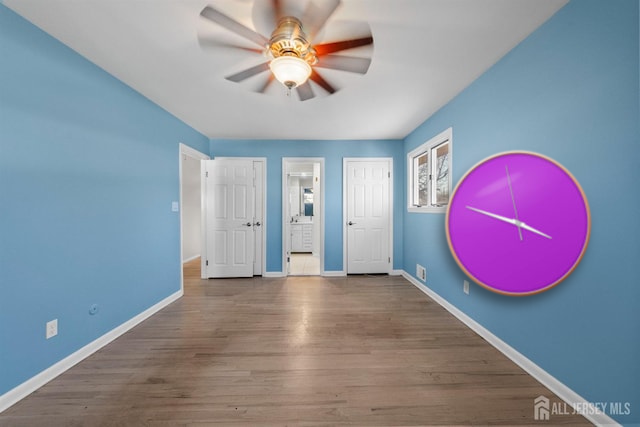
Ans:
**3:47:58**
